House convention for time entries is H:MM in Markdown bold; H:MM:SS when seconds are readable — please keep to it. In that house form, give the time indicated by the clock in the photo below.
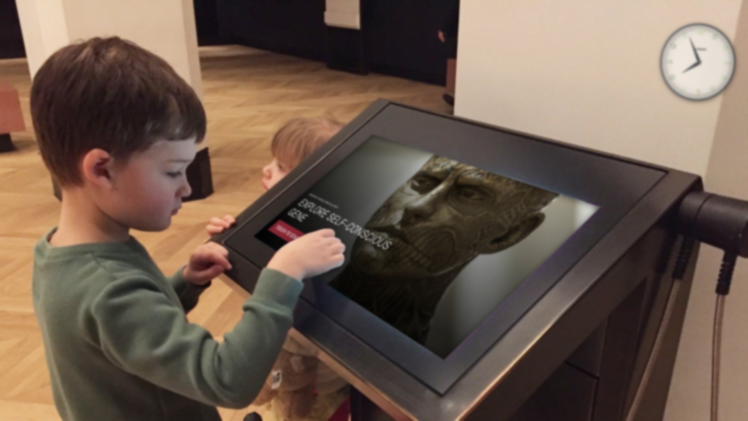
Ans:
**7:56**
